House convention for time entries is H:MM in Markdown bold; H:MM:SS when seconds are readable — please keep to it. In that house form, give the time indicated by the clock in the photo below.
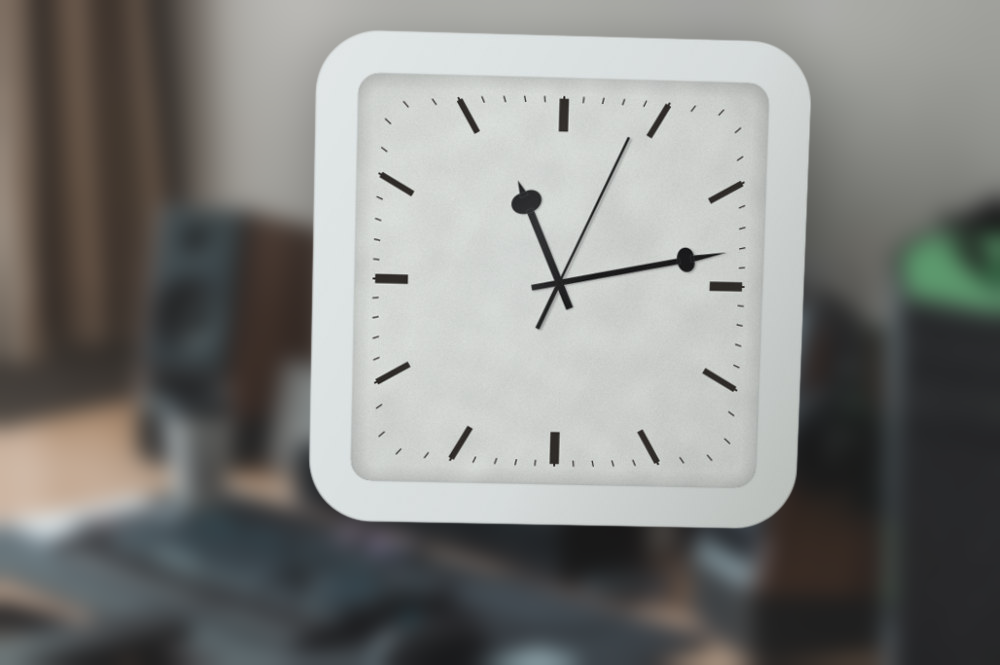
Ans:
**11:13:04**
